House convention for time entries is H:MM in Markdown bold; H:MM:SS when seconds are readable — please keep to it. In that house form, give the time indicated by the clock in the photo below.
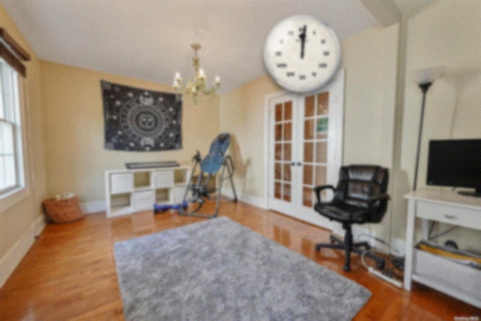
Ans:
**12:01**
